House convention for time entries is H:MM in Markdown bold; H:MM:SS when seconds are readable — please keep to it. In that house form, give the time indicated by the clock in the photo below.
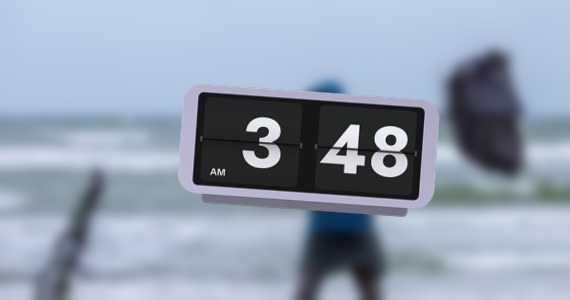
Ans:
**3:48**
